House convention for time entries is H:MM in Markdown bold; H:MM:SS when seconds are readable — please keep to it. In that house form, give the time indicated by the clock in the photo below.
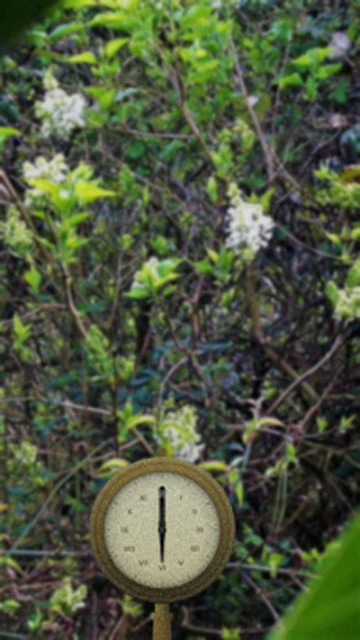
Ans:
**6:00**
